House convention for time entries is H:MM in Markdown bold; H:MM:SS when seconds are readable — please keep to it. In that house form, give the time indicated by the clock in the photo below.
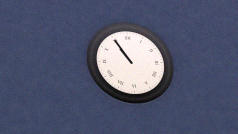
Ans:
**10:55**
